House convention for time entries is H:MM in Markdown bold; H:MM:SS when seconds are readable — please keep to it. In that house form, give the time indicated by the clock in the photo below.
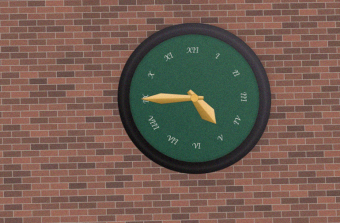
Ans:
**4:45**
